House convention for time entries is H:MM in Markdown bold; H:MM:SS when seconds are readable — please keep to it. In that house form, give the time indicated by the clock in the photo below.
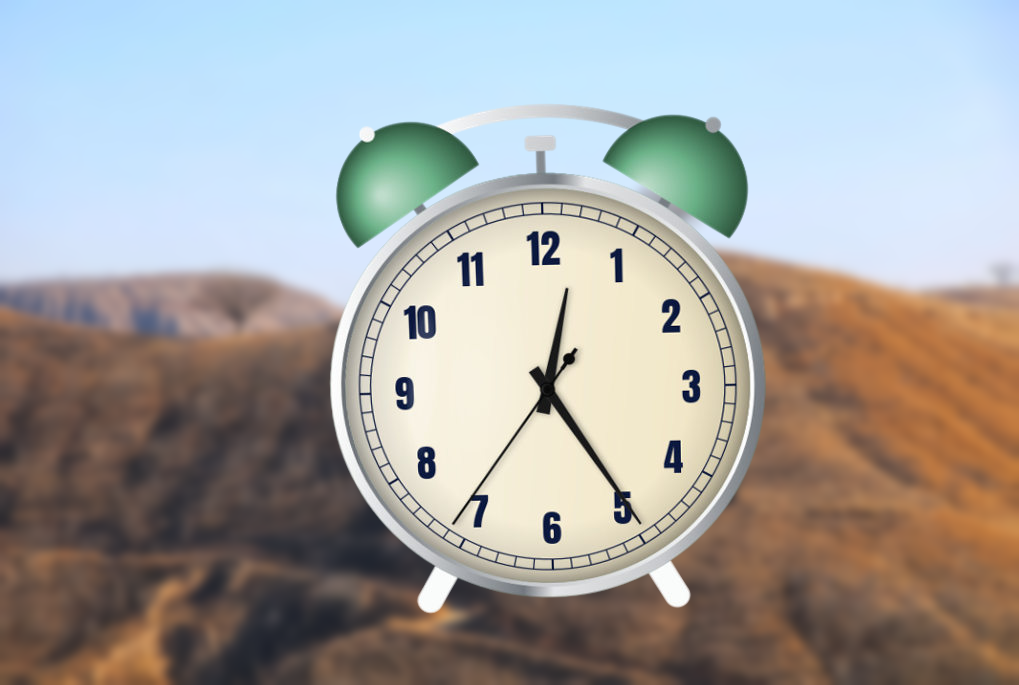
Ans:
**12:24:36**
